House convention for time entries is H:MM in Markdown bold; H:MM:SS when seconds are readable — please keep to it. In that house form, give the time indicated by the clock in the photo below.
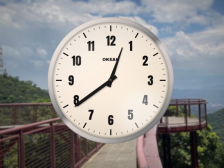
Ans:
**12:39**
